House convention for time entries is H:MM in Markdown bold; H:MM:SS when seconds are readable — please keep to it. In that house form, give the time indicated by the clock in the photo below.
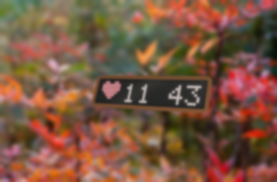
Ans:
**11:43**
